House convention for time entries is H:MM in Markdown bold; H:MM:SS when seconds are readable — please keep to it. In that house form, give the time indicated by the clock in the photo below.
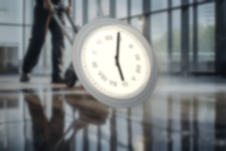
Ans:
**6:04**
